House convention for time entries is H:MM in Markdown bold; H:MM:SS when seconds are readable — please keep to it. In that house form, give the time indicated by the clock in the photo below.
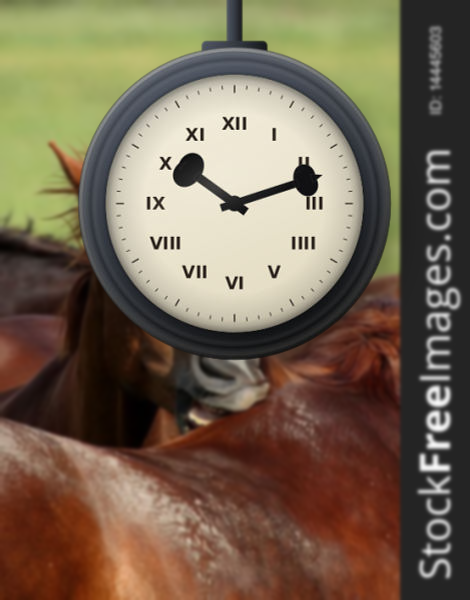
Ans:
**10:12**
